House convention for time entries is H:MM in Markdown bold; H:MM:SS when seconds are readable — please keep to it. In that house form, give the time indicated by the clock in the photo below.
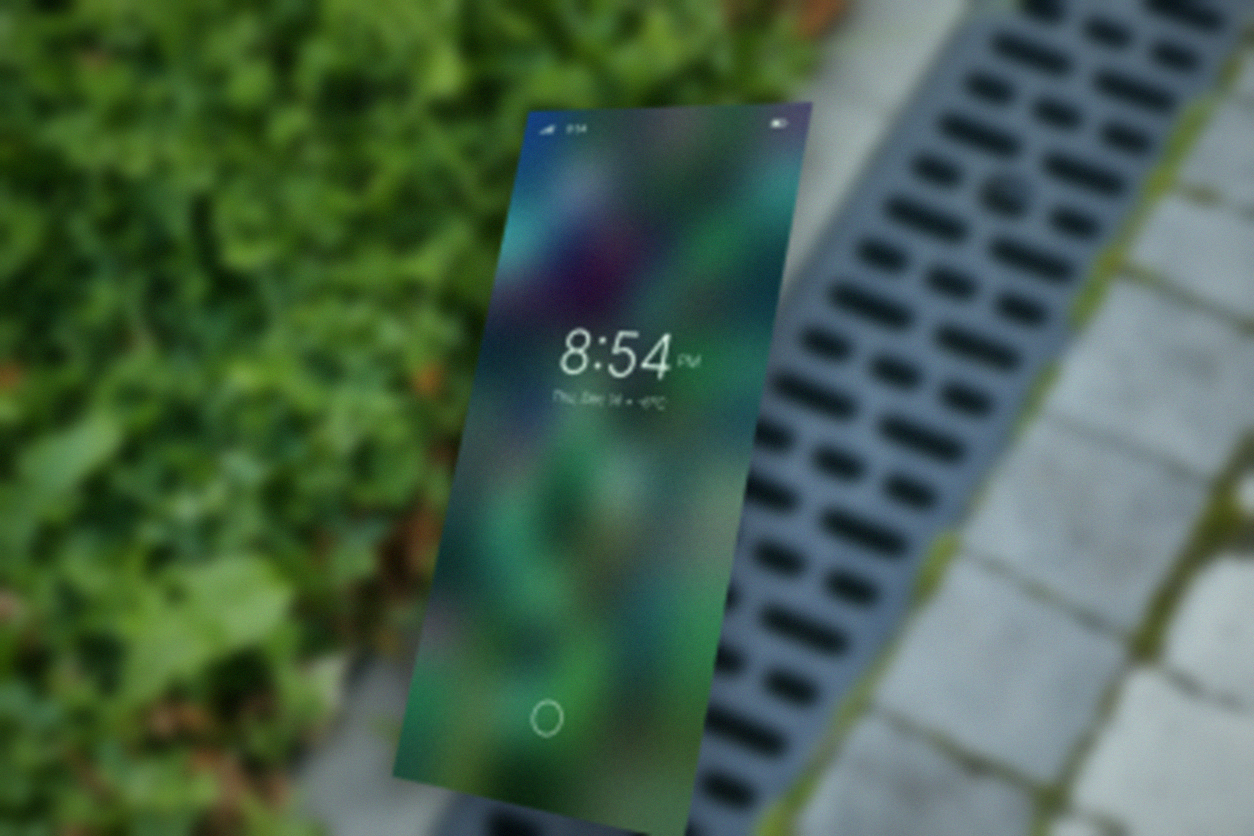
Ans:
**8:54**
